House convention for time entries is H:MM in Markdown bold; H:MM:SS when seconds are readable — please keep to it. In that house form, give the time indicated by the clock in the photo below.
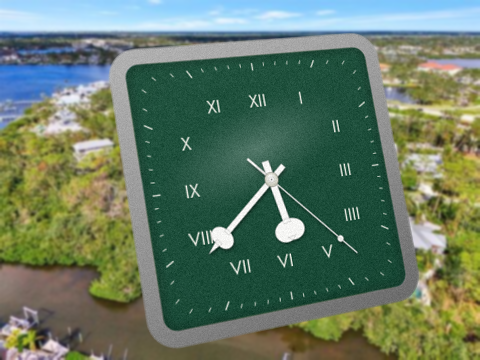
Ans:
**5:38:23**
